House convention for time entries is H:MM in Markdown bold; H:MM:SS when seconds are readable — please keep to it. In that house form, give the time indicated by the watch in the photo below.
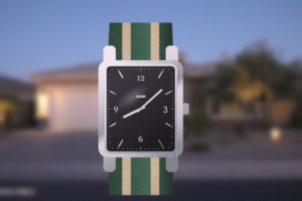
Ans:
**8:08**
